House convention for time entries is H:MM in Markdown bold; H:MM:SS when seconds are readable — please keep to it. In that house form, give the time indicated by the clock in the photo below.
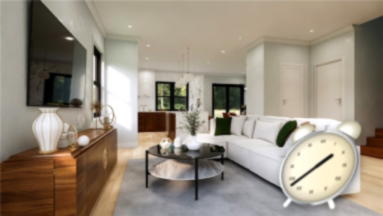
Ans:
**1:38**
